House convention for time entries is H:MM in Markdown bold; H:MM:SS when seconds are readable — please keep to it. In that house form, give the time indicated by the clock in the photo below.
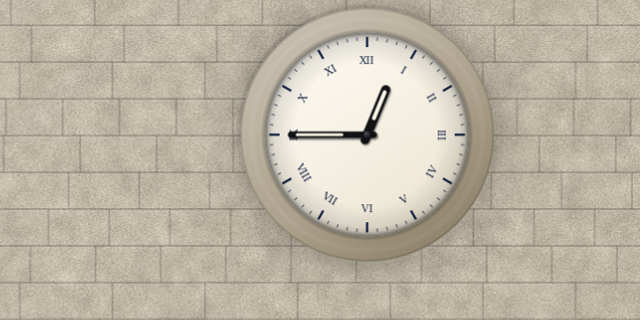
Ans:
**12:45**
